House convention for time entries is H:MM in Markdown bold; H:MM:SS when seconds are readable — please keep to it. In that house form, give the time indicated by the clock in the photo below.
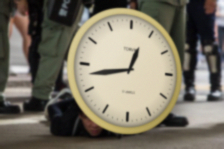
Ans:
**12:43**
